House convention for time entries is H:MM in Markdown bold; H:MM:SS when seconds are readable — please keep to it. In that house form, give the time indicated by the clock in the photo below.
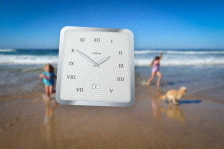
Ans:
**1:51**
